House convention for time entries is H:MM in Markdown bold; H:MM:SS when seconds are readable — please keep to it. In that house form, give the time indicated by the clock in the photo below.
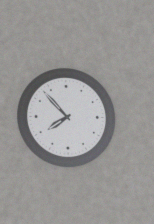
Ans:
**7:53**
